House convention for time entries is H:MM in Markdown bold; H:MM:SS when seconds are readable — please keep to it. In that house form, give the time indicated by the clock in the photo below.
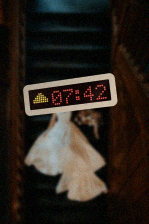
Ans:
**7:42**
